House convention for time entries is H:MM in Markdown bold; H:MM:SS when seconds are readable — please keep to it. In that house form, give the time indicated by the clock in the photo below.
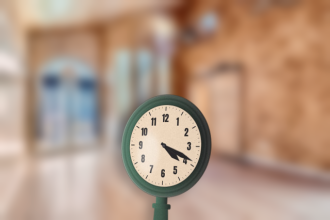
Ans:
**4:19**
